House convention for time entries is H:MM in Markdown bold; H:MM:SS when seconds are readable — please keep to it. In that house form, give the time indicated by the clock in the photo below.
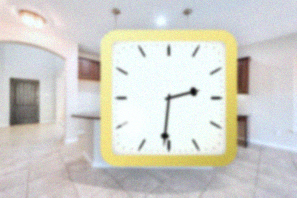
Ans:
**2:31**
